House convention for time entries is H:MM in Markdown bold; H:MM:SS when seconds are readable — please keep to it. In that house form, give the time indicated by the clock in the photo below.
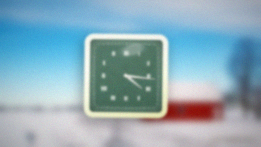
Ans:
**4:16**
